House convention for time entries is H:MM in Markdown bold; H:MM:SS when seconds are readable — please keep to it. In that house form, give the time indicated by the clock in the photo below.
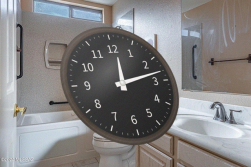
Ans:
**12:13**
